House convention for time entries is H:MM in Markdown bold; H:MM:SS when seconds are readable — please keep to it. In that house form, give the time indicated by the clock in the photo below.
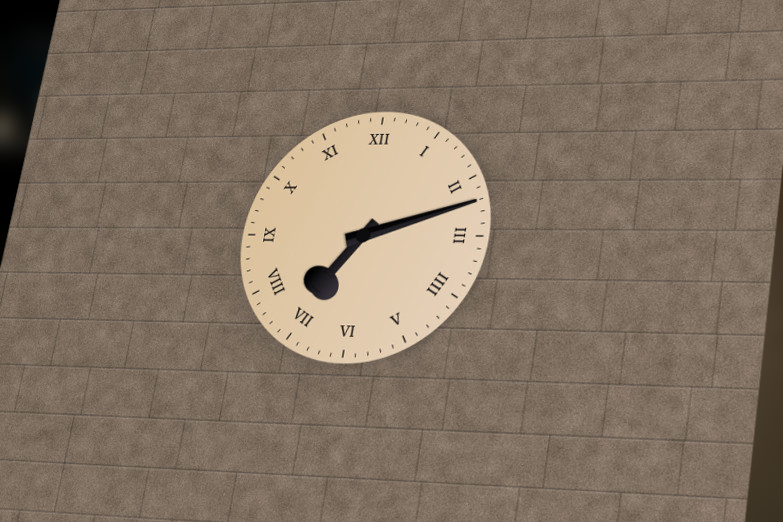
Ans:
**7:12**
